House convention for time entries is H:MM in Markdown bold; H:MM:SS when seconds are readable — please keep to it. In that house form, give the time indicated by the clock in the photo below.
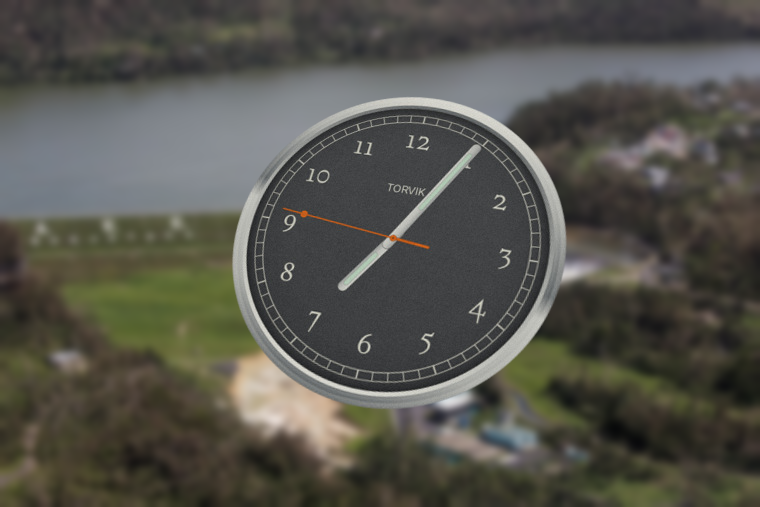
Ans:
**7:04:46**
